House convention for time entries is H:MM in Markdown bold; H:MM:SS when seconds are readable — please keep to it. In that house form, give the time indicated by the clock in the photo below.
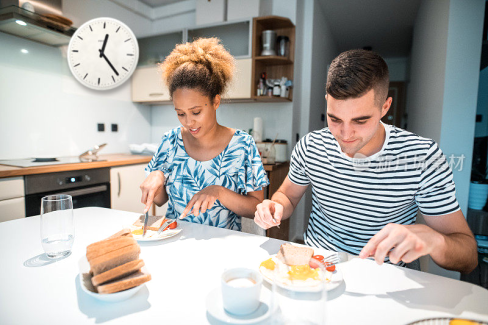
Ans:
**12:23**
